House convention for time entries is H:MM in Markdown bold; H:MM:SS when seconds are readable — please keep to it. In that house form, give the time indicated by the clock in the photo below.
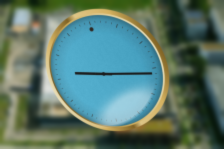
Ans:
**9:16**
